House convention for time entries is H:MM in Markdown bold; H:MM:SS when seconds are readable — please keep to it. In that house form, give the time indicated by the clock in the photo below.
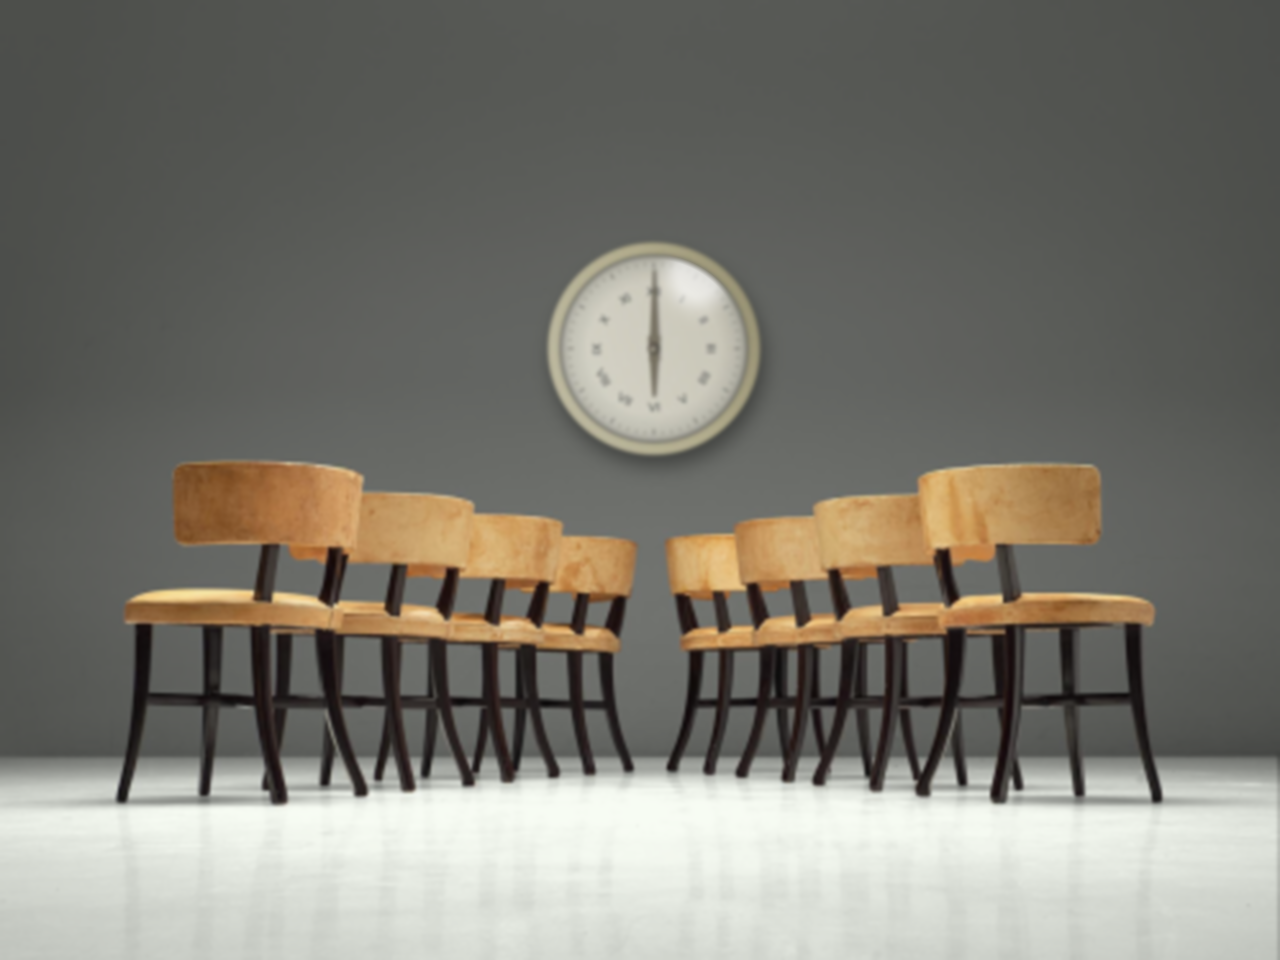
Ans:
**6:00**
